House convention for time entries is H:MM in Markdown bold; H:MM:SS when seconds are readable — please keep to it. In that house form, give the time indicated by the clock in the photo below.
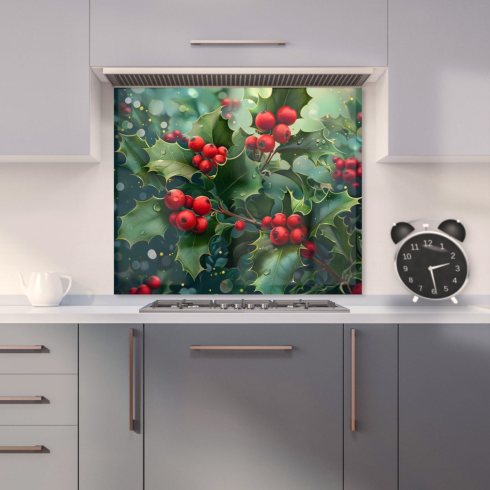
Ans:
**2:29**
